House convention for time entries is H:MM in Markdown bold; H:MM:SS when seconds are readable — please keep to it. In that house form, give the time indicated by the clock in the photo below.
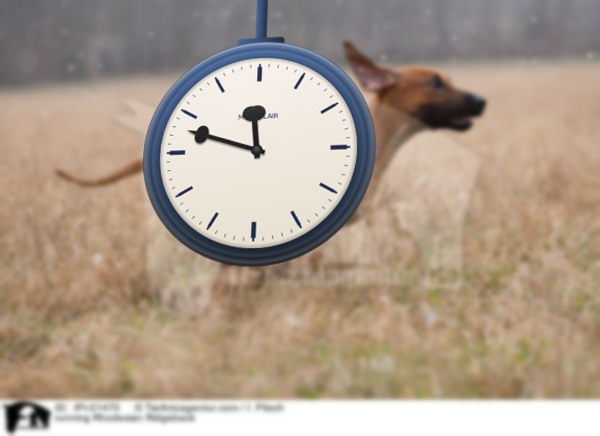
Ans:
**11:48**
